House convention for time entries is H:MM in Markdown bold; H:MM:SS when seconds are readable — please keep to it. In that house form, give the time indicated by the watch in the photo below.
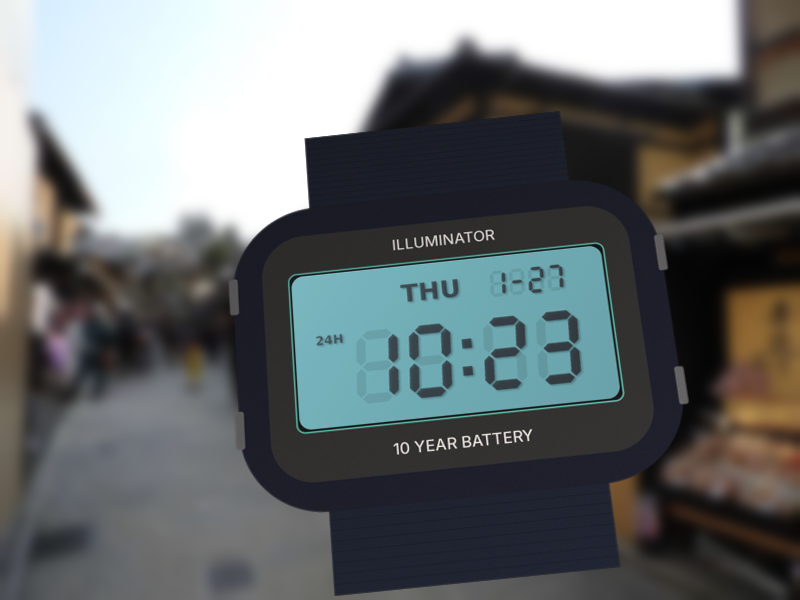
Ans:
**10:23**
